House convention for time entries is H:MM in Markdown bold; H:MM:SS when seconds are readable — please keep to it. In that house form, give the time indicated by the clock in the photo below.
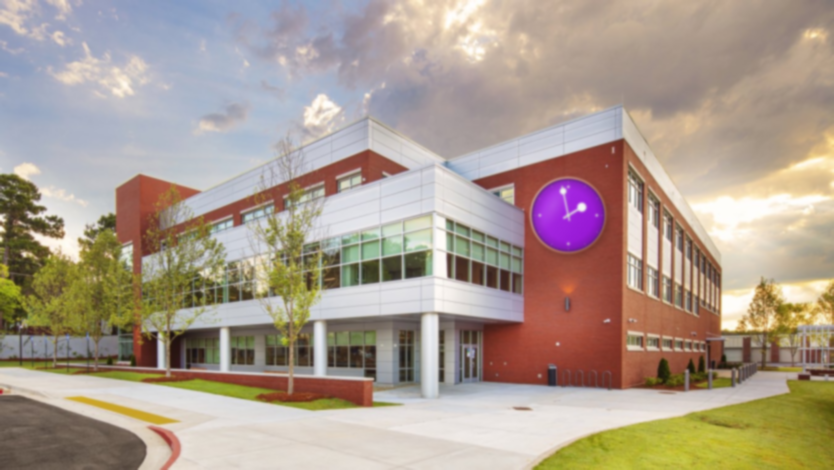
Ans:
**1:58**
